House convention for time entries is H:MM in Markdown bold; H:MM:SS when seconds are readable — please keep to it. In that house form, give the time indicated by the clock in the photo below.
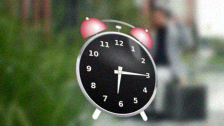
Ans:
**6:15**
